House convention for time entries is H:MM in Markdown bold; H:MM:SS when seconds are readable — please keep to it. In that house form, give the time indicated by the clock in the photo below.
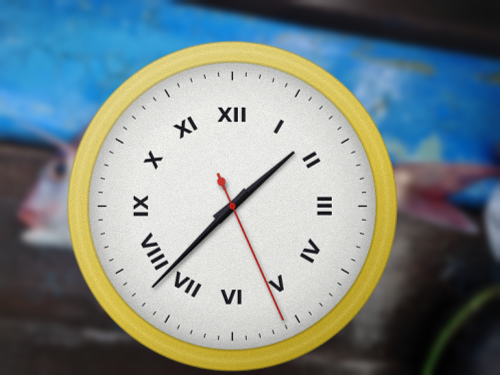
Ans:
**1:37:26**
